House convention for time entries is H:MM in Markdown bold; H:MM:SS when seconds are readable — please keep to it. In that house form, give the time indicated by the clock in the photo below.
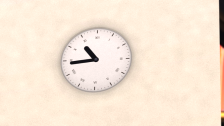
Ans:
**10:44**
